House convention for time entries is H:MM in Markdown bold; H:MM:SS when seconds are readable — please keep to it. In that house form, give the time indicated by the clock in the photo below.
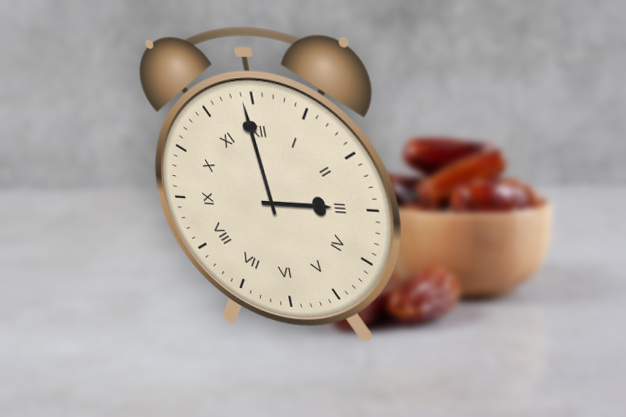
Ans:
**2:59**
